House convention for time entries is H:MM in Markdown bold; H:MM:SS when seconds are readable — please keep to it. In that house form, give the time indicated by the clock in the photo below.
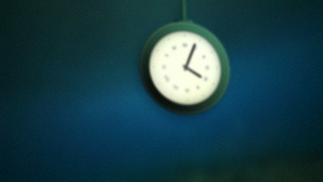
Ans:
**4:04**
